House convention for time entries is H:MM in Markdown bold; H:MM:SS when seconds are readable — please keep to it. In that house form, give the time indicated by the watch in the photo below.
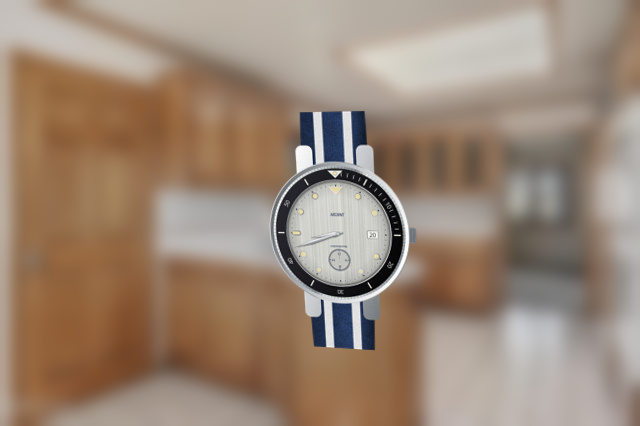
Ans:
**8:42**
